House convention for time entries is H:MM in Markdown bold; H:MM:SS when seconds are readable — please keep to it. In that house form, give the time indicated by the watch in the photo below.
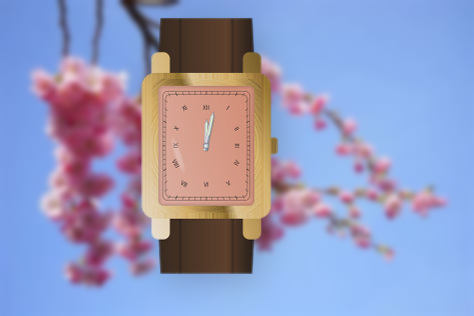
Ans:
**12:02**
